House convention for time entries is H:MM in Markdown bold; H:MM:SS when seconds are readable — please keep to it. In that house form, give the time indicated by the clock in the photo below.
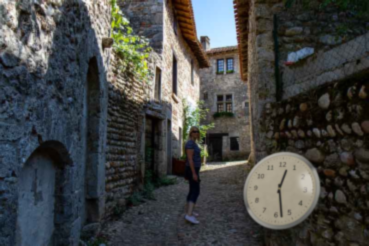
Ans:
**12:28**
